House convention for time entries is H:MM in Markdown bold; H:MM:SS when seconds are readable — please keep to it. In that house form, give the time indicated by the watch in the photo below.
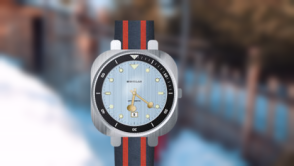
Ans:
**6:21**
